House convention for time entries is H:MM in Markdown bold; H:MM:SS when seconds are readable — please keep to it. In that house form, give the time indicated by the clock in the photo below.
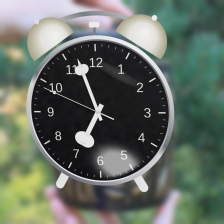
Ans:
**6:56:49**
